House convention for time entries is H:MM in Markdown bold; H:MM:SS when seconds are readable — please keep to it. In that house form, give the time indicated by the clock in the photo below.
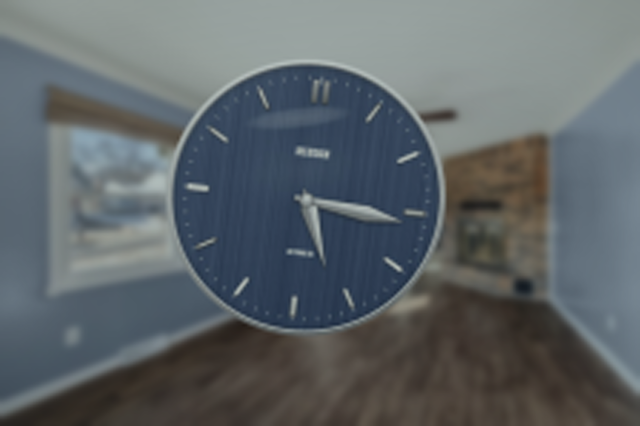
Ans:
**5:16**
